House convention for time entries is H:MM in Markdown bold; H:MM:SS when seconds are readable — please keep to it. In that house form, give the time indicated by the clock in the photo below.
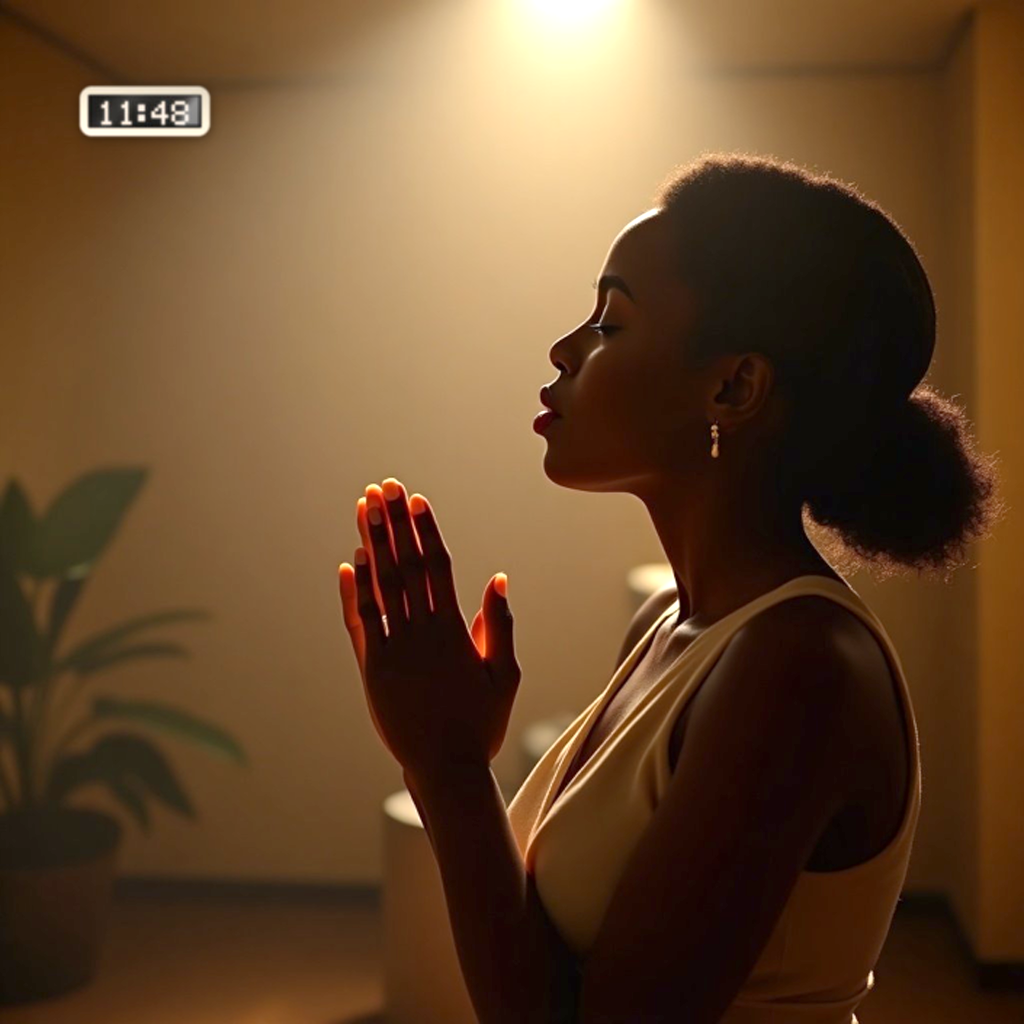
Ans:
**11:48**
